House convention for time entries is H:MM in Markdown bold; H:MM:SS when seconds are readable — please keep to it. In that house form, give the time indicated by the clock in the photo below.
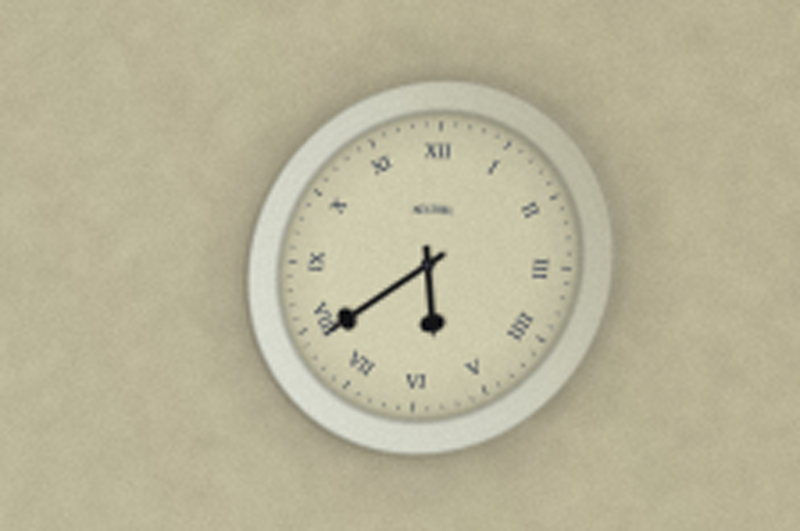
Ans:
**5:39**
